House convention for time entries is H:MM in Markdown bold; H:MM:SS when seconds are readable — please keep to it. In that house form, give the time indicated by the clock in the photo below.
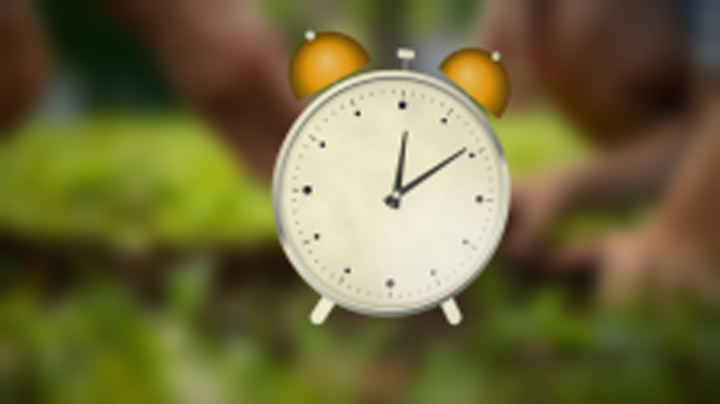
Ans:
**12:09**
